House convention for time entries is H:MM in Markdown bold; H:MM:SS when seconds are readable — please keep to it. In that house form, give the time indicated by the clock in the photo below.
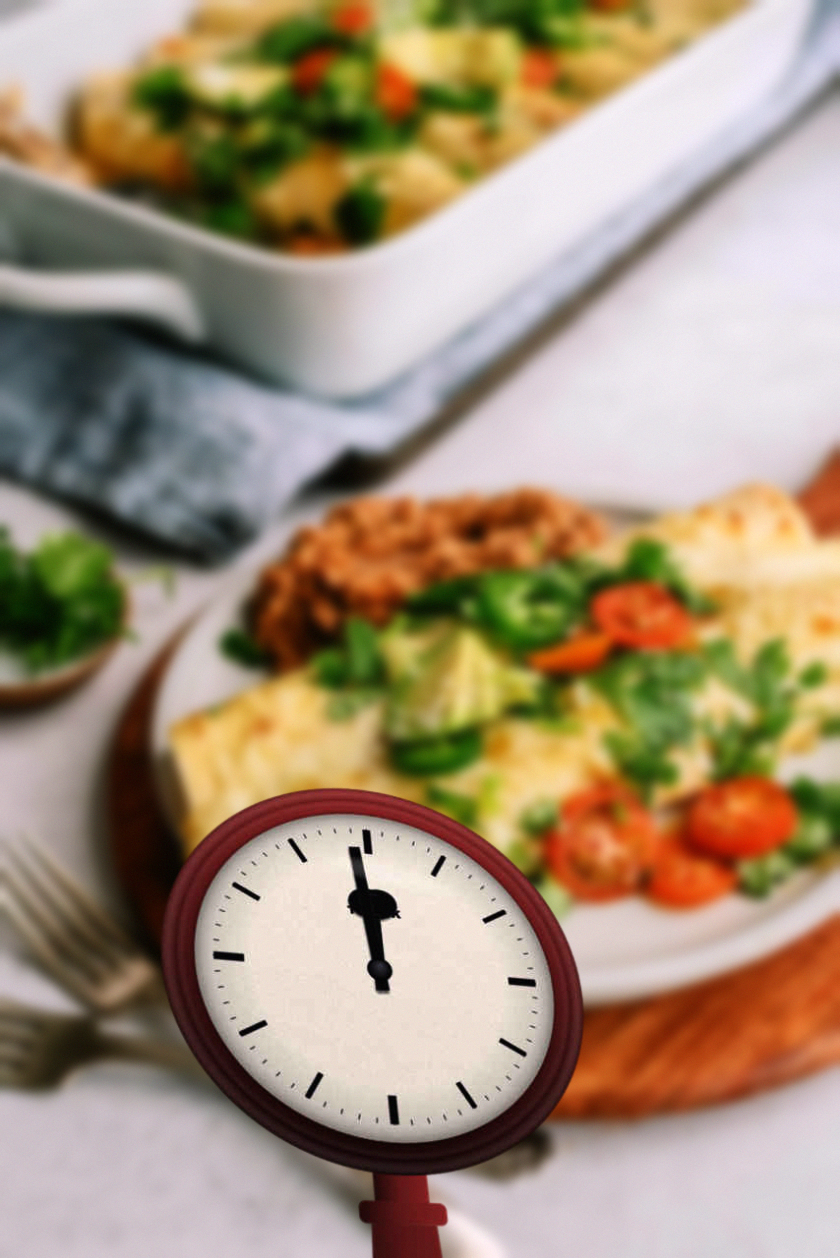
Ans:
**11:59**
